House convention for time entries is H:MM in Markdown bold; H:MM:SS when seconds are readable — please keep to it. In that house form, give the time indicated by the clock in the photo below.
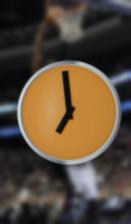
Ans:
**6:59**
